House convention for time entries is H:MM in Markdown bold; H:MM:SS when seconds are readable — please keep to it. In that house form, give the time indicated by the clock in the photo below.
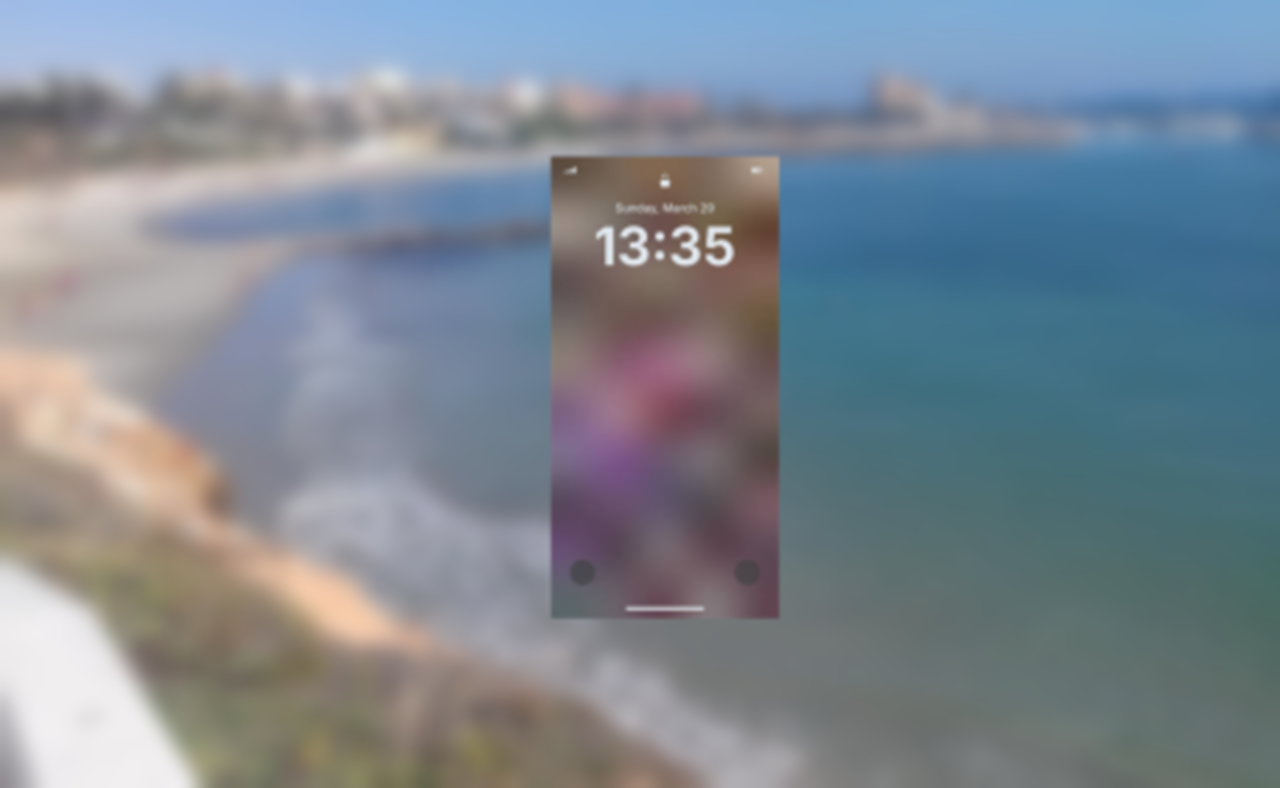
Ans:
**13:35**
